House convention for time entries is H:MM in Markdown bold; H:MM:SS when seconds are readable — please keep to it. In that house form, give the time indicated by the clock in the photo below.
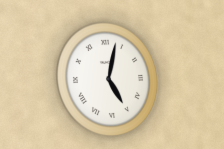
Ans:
**5:03**
